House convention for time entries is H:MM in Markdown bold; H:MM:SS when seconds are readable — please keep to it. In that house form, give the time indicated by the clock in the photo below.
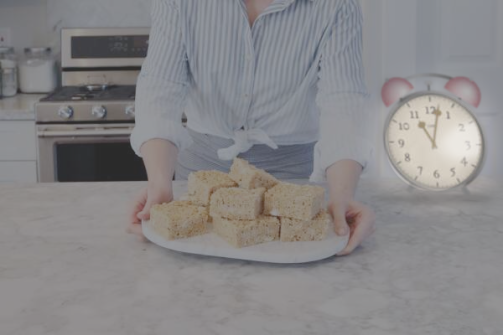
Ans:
**11:02**
